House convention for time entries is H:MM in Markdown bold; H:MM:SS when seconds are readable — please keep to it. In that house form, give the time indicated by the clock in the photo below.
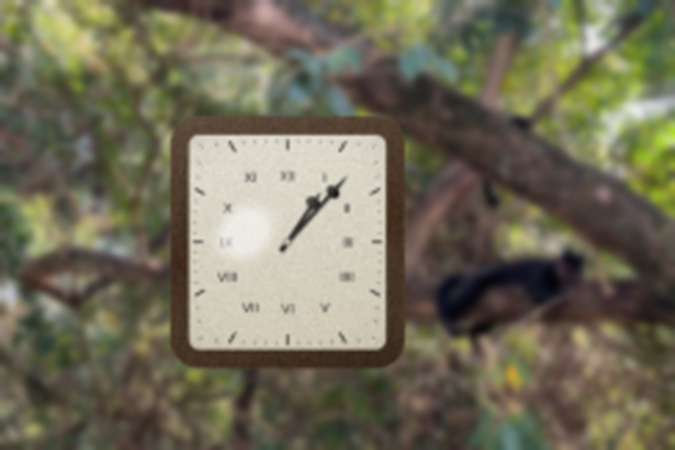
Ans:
**1:07**
